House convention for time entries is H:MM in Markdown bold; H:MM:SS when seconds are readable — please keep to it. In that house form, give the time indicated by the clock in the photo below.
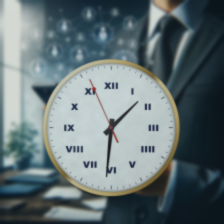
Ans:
**1:30:56**
